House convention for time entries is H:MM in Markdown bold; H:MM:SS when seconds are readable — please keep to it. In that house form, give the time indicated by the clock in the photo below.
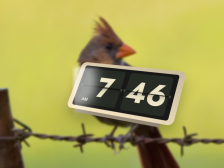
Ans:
**7:46**
